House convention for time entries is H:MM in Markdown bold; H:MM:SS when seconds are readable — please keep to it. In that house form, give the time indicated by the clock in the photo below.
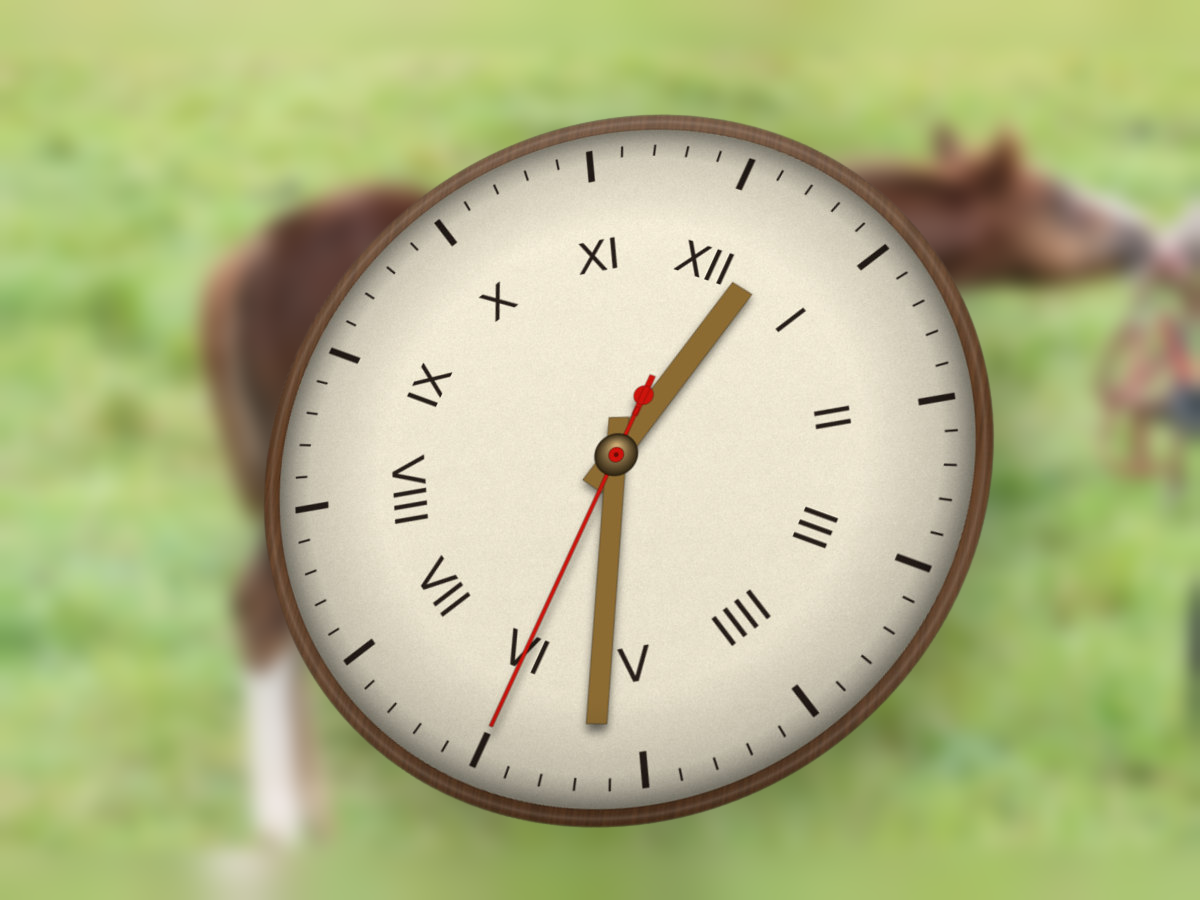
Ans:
**12:26:30**
